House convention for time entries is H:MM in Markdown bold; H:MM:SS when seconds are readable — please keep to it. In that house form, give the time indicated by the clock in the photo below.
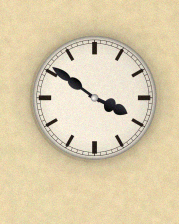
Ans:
**3:51**
